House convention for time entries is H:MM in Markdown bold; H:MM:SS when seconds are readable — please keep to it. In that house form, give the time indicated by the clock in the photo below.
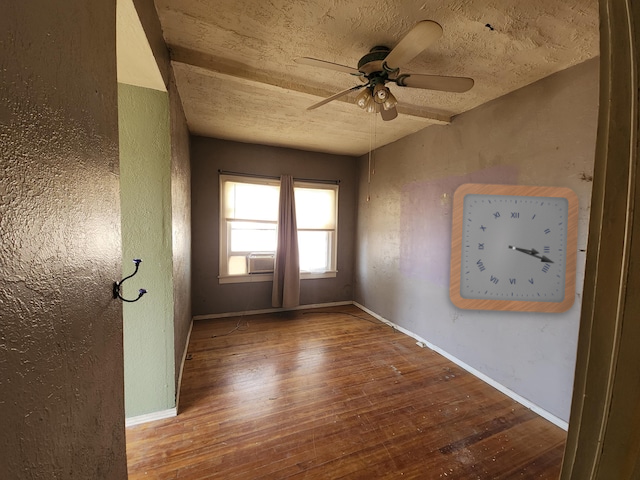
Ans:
**3:18**
